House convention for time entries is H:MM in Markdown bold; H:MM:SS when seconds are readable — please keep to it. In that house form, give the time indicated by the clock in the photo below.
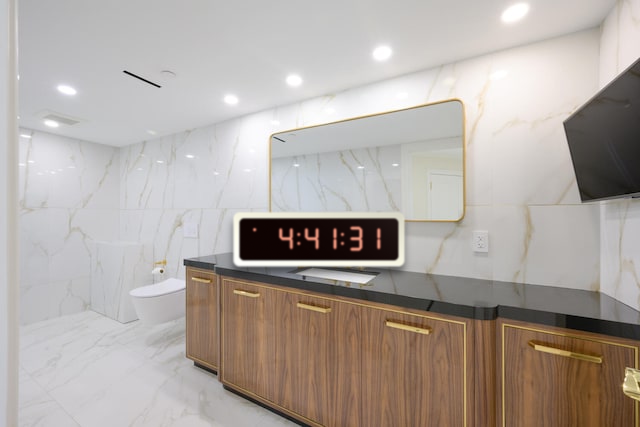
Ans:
**4:41:31**
